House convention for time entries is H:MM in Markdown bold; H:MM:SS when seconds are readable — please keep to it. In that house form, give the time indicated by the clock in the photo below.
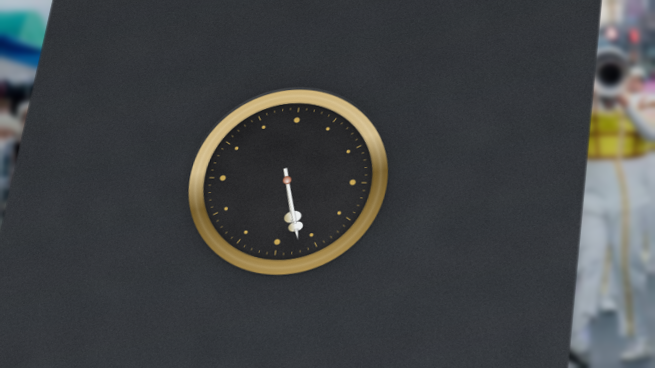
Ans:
**5:27**
